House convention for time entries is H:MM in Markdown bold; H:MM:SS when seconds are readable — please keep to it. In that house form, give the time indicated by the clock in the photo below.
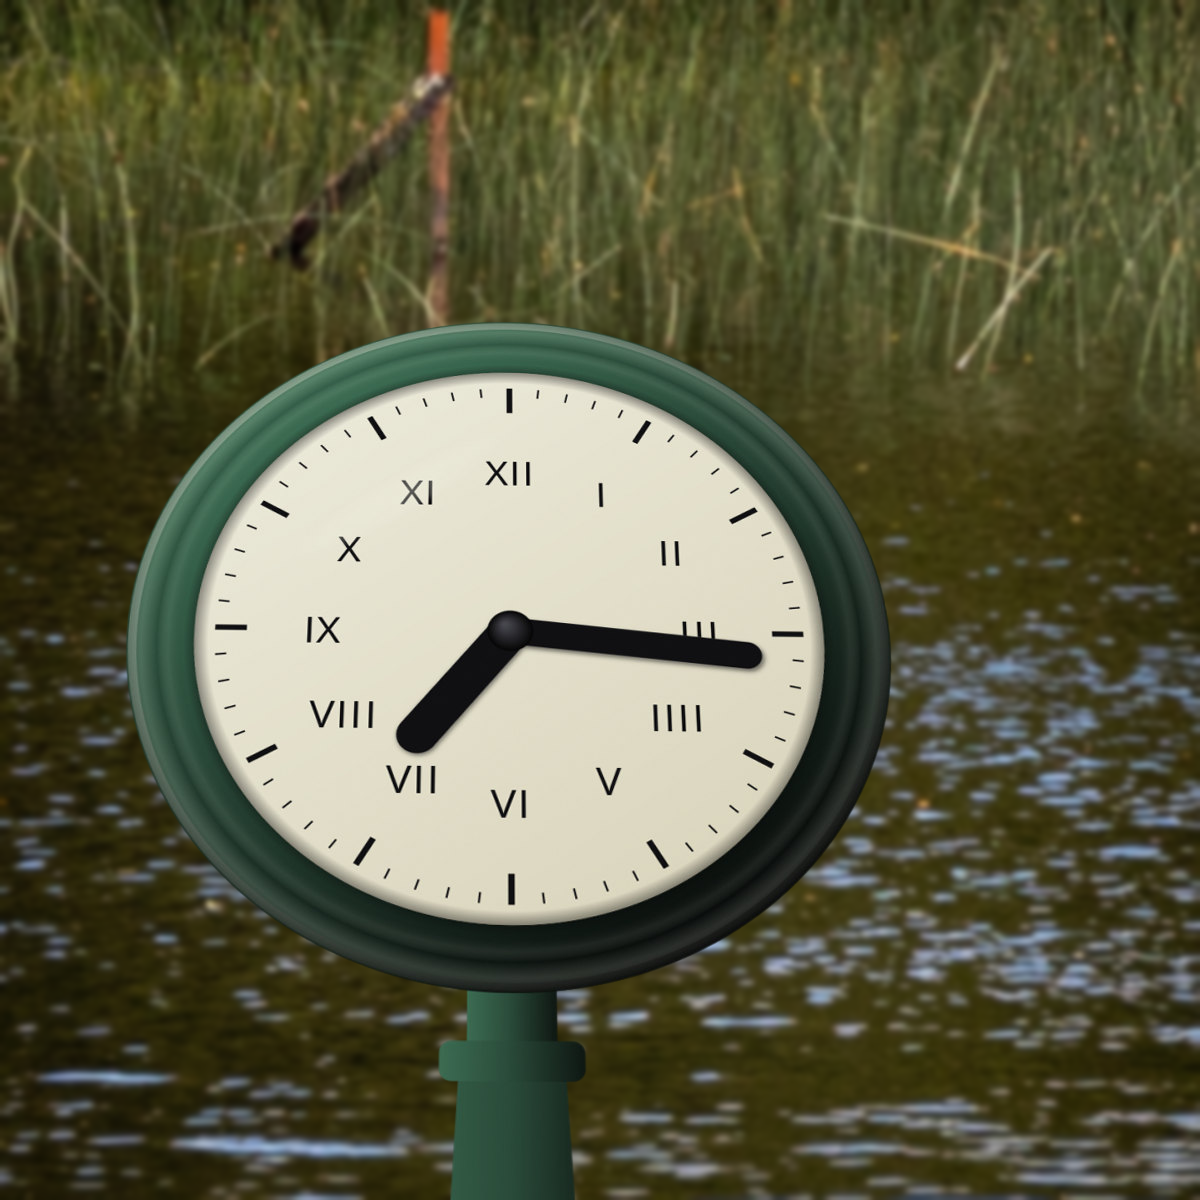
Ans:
**7:16**
